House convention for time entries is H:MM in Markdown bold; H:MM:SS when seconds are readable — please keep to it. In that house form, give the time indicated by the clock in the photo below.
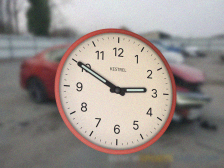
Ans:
**2:50**
